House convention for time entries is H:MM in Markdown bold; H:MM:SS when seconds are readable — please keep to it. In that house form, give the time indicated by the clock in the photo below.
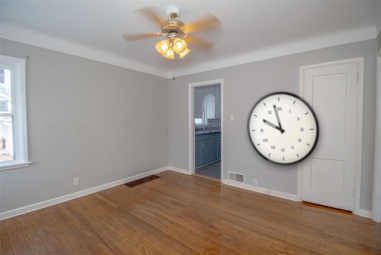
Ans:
**9:58**
